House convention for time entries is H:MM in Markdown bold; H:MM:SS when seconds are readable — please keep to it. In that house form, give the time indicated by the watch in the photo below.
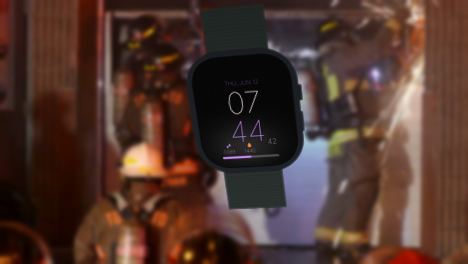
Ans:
**7:44:42**
